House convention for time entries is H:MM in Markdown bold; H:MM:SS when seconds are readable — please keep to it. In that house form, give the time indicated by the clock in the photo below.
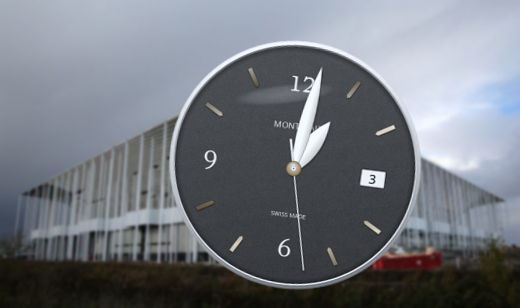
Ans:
**1:01:28**
